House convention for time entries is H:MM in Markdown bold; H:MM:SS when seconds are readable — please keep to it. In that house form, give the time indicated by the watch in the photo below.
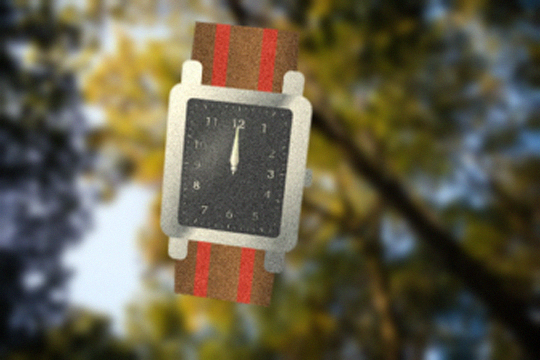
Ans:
**12:00**
